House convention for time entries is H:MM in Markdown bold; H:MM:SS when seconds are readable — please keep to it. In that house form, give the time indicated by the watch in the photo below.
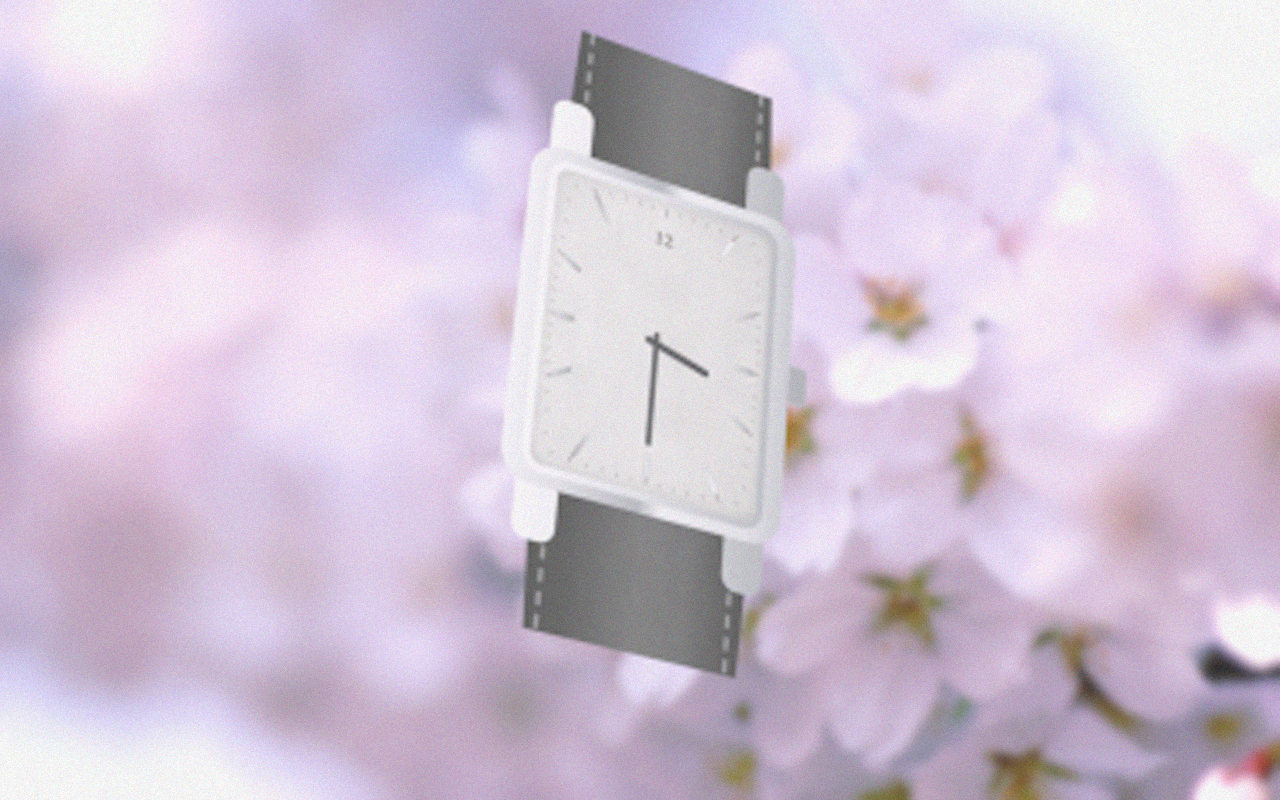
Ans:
**3:30**
